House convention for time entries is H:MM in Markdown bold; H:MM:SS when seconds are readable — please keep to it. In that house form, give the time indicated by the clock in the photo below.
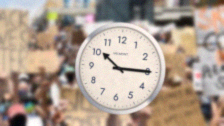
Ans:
**10:15**
